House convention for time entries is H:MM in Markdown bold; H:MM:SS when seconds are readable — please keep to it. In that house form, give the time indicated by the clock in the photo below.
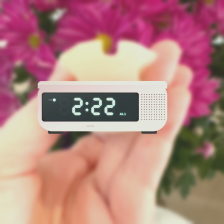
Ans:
**2:22**
